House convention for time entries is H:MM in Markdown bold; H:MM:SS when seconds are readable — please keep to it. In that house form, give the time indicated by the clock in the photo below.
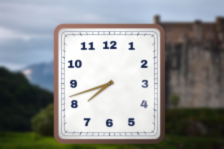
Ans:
**7:42**
